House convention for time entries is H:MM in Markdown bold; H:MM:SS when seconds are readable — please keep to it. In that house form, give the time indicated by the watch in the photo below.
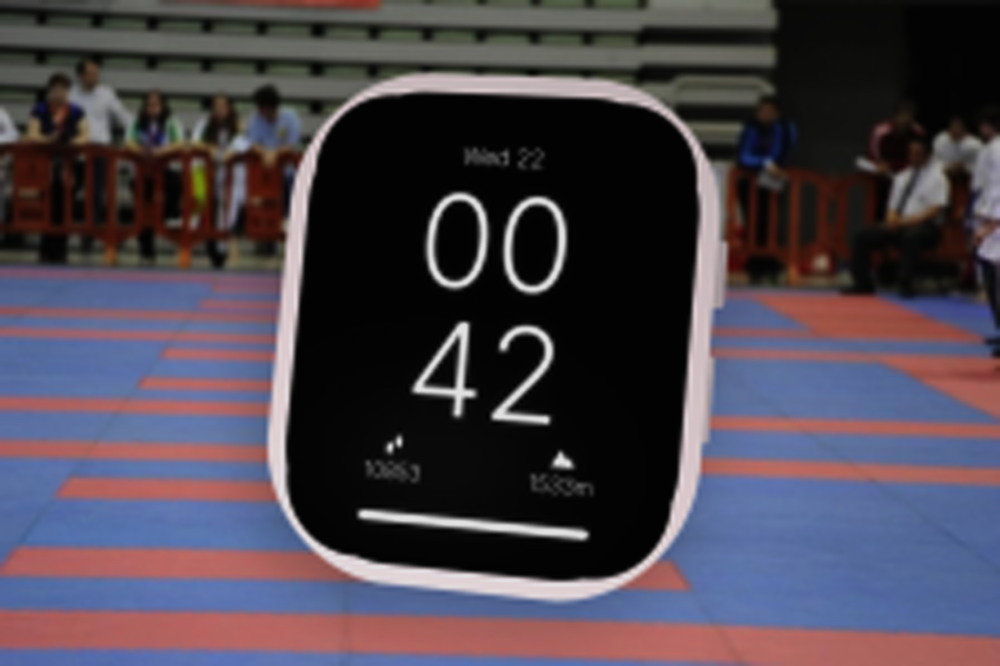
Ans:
**0:42**
